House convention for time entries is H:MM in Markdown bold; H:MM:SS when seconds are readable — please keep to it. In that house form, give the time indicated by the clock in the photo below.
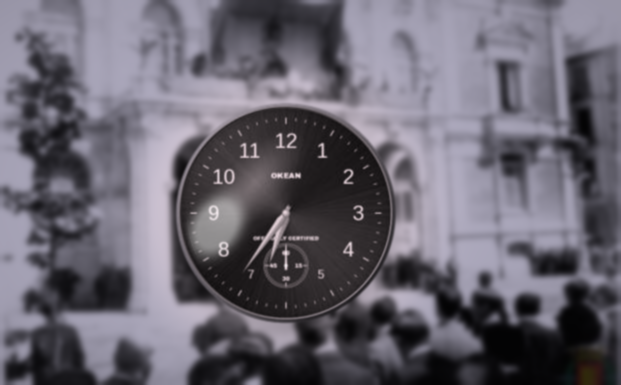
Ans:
**6:36**
